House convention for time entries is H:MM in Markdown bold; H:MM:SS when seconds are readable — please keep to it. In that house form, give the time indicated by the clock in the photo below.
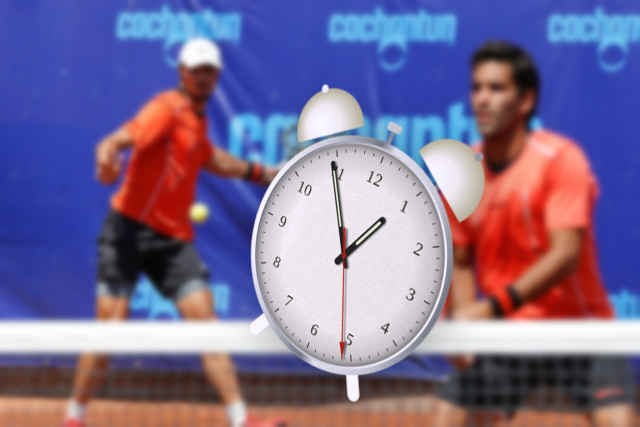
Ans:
**12:54:26**
